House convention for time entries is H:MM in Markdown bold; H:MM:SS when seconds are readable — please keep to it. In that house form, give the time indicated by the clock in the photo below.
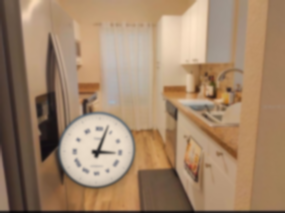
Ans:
**3:03**
